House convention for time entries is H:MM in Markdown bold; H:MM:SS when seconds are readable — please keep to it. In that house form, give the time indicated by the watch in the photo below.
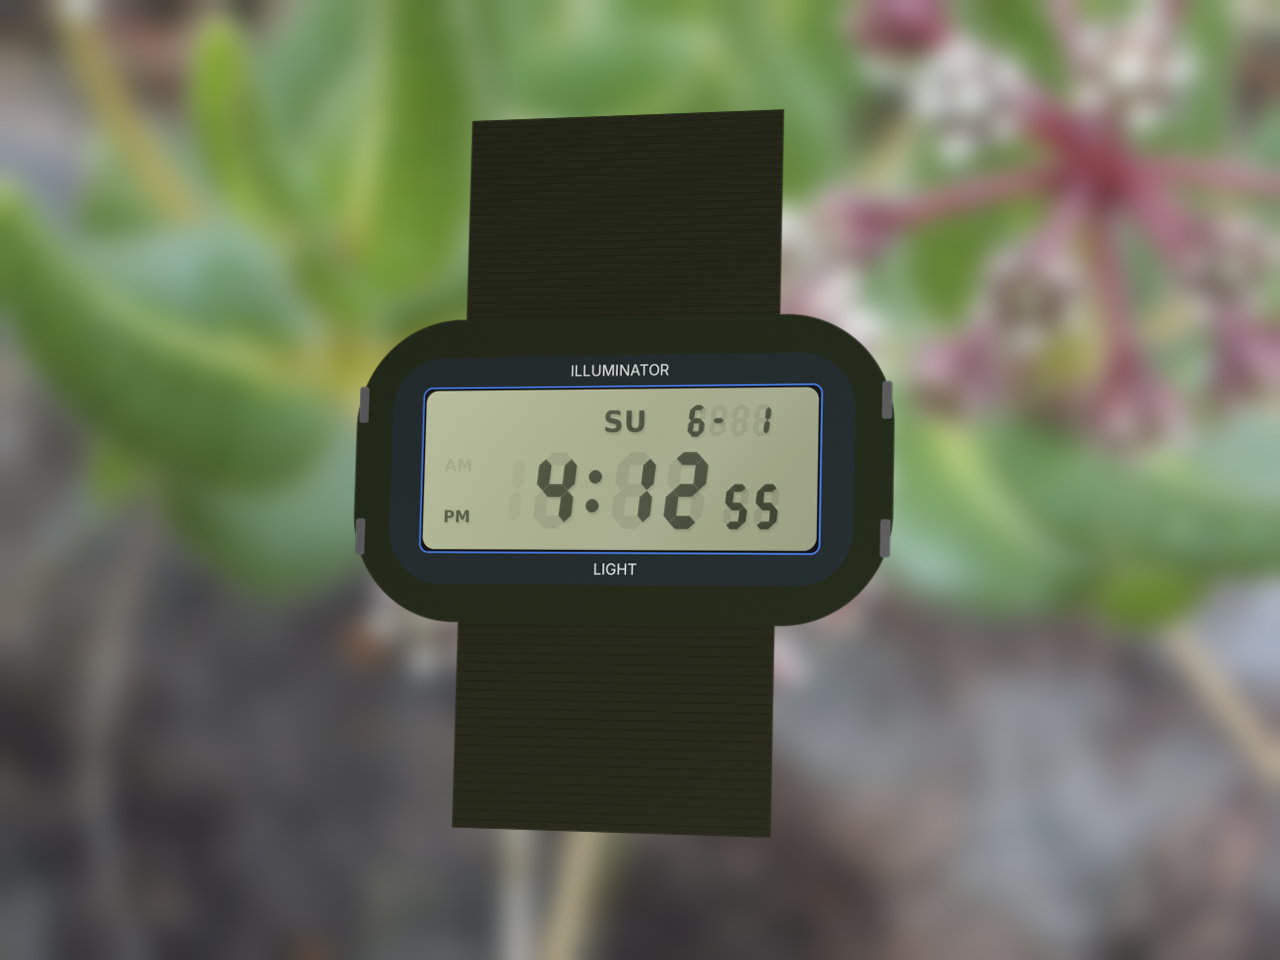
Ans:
**4:12:55**
